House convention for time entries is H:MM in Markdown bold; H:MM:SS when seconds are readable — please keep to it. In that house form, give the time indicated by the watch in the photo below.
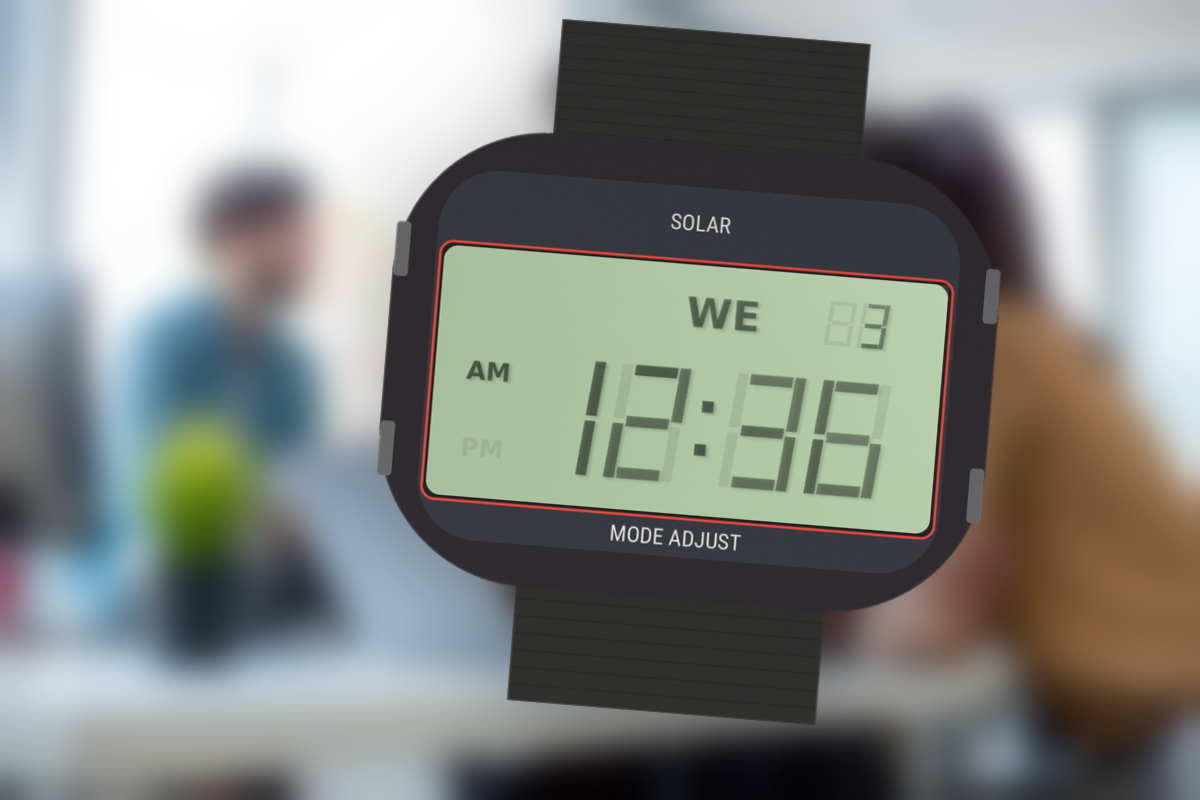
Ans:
**12:36**
